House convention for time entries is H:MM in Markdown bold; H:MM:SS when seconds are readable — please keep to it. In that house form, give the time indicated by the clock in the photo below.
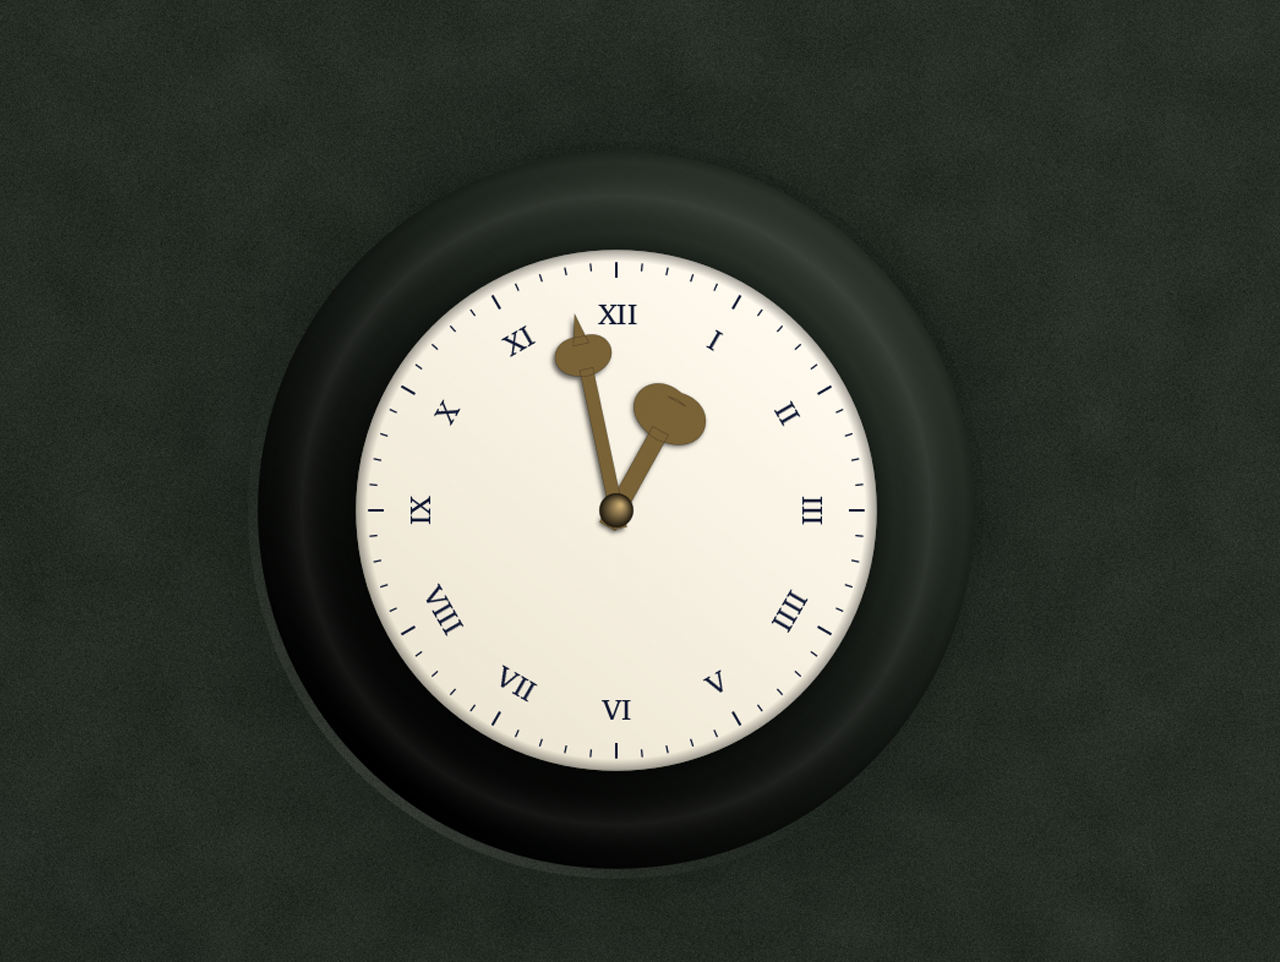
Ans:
**12:58**
